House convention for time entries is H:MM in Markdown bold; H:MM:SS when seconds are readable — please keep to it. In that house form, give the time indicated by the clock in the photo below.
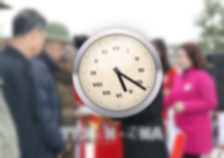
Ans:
**5:21**
